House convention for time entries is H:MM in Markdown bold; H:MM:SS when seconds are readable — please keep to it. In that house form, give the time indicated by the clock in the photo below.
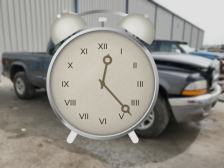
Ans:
**12:23**
